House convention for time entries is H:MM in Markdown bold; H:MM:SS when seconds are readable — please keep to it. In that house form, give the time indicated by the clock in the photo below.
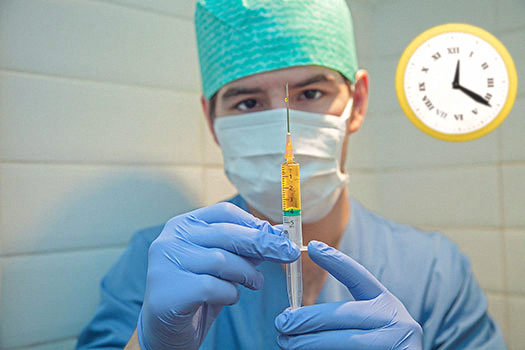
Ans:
**12:21**
